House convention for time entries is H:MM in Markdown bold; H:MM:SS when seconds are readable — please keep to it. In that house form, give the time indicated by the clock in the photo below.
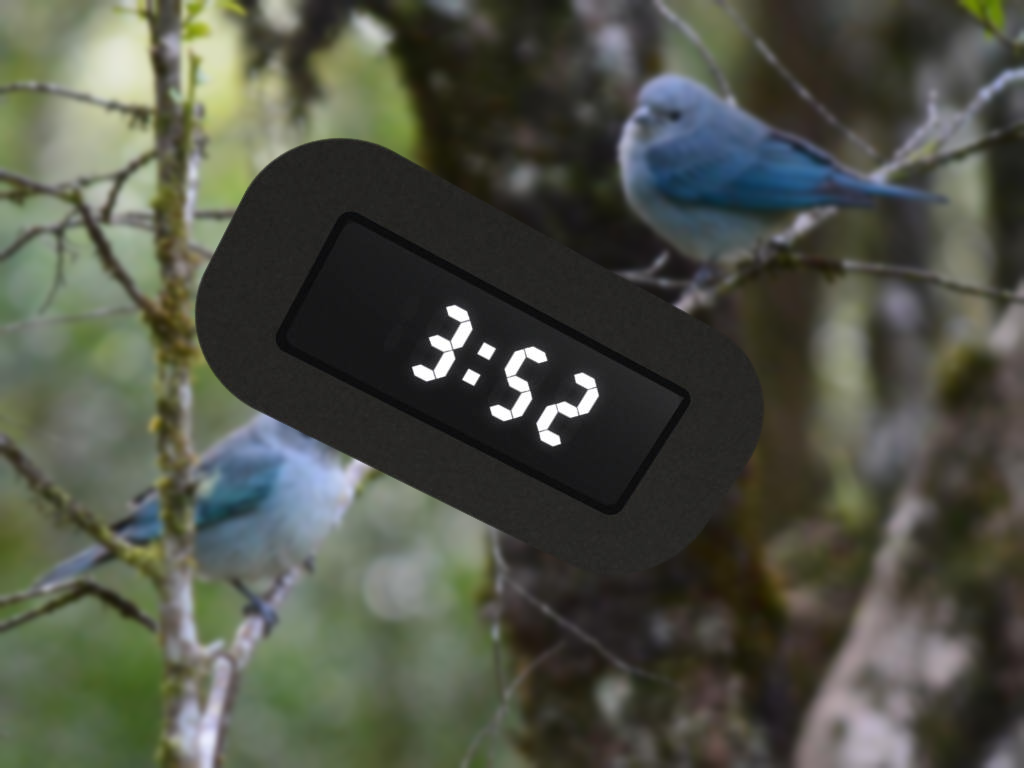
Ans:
**3:52**
